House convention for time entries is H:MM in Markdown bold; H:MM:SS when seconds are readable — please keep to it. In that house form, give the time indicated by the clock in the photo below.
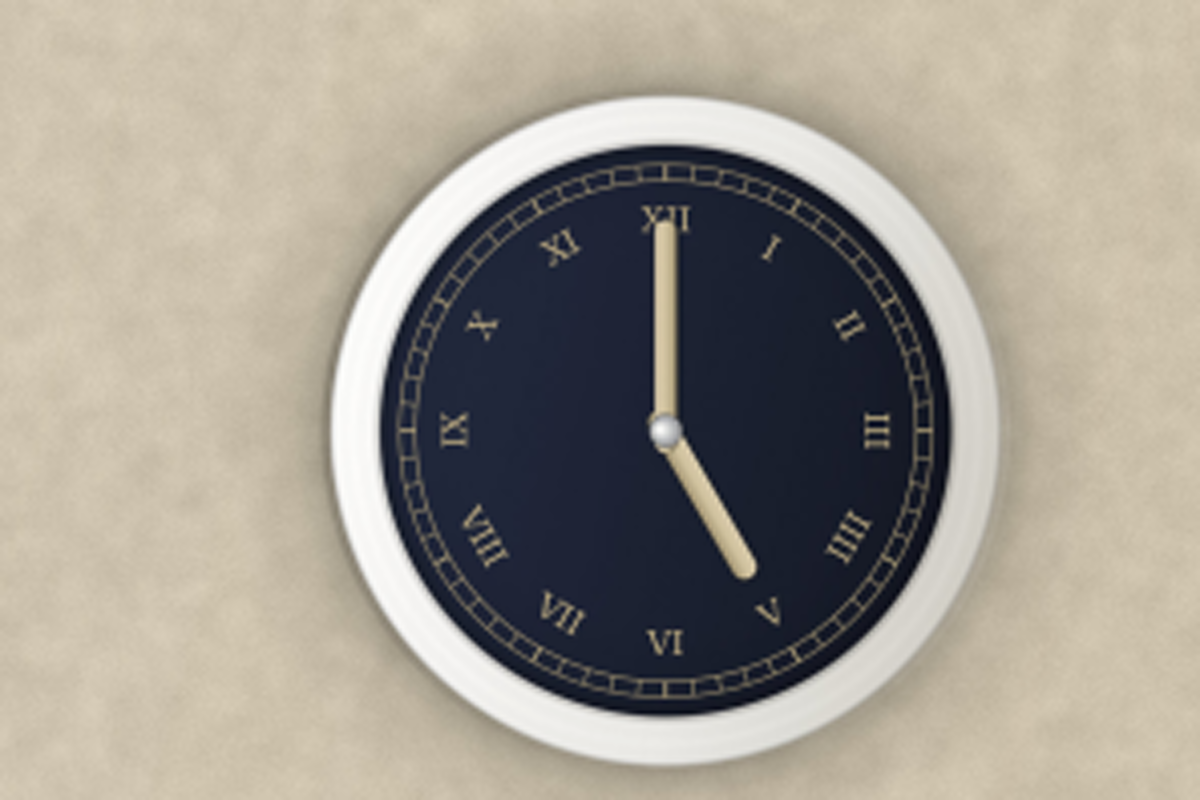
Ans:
**5:00**
